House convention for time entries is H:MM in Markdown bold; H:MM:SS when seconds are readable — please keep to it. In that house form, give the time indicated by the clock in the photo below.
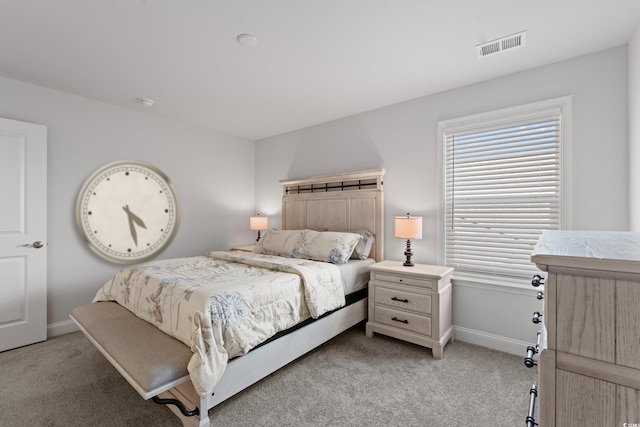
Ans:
**4:28**
